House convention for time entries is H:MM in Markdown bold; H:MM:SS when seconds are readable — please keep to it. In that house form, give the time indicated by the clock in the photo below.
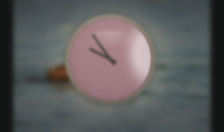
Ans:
**9:54**
